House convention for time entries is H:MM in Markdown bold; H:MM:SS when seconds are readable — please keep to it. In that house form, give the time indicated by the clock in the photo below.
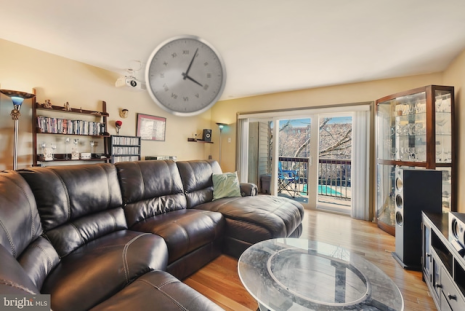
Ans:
**4:04**
